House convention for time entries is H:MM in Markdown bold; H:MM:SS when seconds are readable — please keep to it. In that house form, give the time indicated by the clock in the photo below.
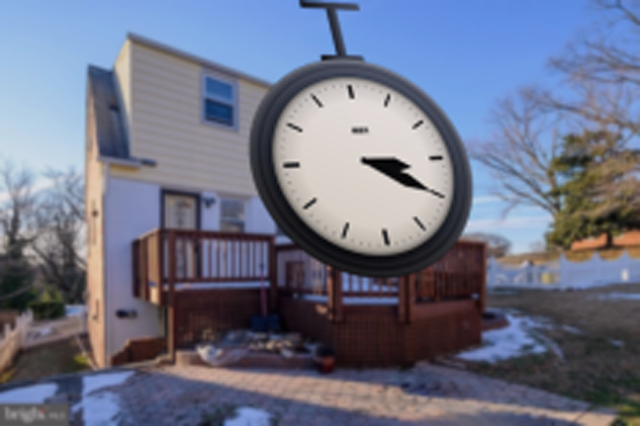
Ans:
**3:20**
